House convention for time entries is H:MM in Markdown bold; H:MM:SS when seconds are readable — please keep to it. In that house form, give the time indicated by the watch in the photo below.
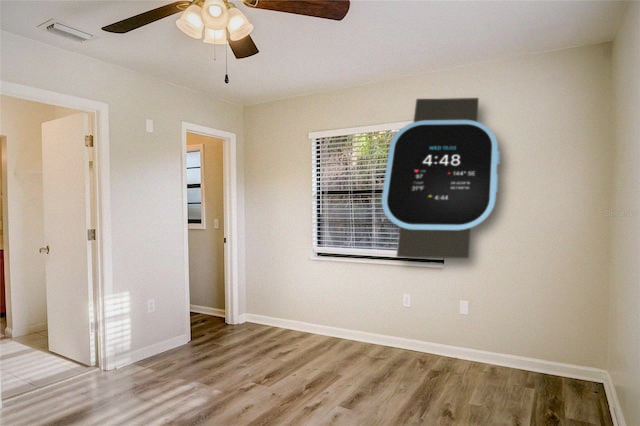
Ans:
**4:48**
